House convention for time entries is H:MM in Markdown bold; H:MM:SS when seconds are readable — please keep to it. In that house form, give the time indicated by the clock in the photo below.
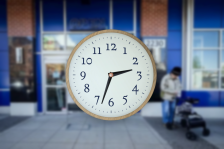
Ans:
**2:33**
